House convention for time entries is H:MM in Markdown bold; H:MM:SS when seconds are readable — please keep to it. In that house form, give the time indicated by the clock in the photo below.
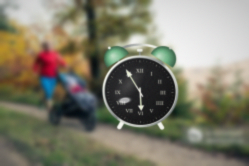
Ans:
**5:55**
